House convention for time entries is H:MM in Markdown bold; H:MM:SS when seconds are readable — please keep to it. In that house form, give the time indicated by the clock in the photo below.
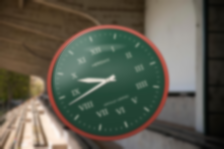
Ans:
**9:43**
